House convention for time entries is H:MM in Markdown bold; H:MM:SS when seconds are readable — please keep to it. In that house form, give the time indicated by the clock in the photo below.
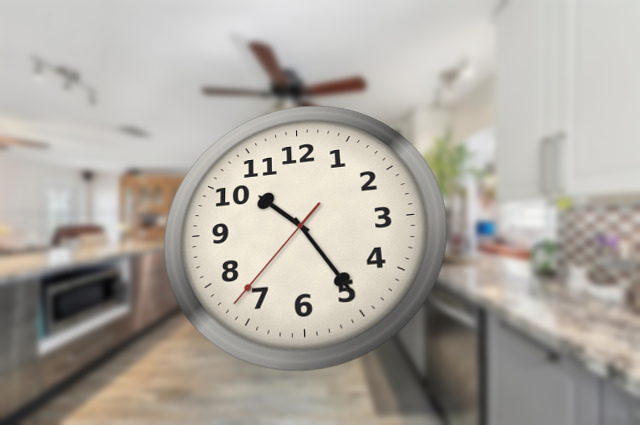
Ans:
**10:24:37**
